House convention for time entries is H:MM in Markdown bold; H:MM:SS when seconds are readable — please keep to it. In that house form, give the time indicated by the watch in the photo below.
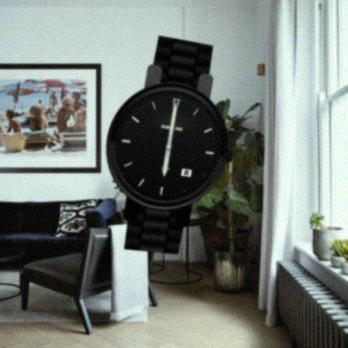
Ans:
**6:00**
